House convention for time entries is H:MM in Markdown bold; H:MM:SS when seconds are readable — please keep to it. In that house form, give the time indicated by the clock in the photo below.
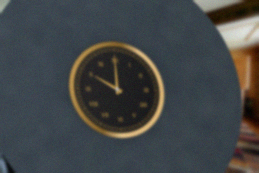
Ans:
**10:00**
